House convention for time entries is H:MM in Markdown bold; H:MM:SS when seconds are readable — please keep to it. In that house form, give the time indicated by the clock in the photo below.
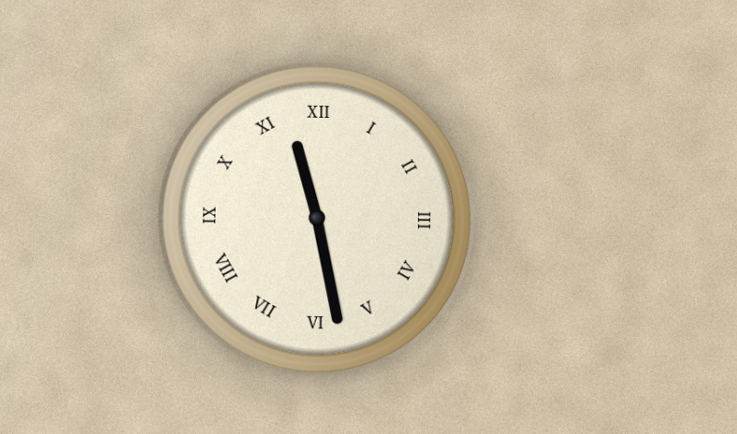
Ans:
**11:28**
